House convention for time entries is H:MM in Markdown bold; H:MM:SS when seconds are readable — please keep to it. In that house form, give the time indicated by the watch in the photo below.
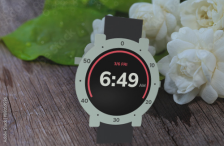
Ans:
**6:49**
